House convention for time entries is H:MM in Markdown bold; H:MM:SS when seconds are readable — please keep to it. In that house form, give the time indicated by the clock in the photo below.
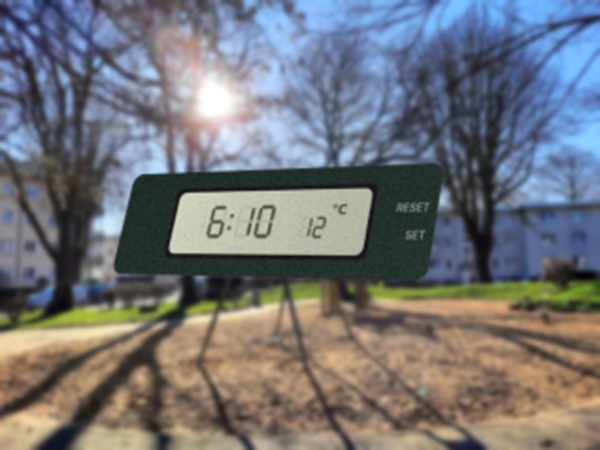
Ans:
**6:10**
